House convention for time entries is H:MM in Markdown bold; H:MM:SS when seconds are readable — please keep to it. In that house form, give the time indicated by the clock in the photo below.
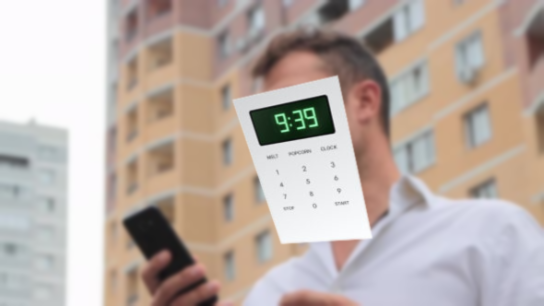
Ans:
**9:39**
